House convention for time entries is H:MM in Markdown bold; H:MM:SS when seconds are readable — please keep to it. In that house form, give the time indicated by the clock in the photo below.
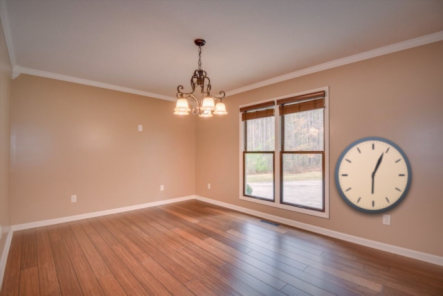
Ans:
**6:04**
